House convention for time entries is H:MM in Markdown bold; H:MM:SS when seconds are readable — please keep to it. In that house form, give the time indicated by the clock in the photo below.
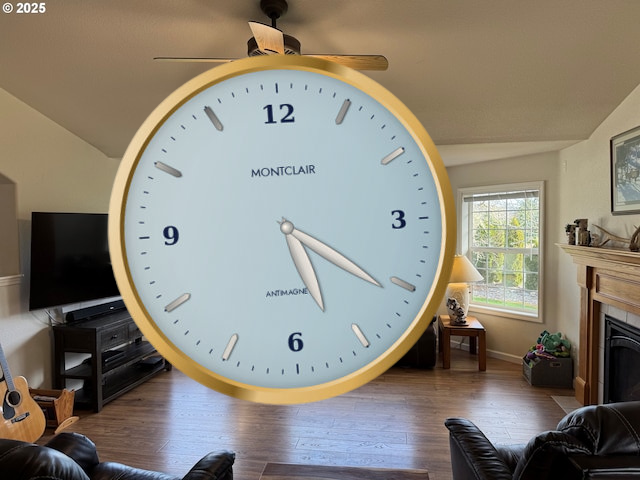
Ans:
**5:21**
